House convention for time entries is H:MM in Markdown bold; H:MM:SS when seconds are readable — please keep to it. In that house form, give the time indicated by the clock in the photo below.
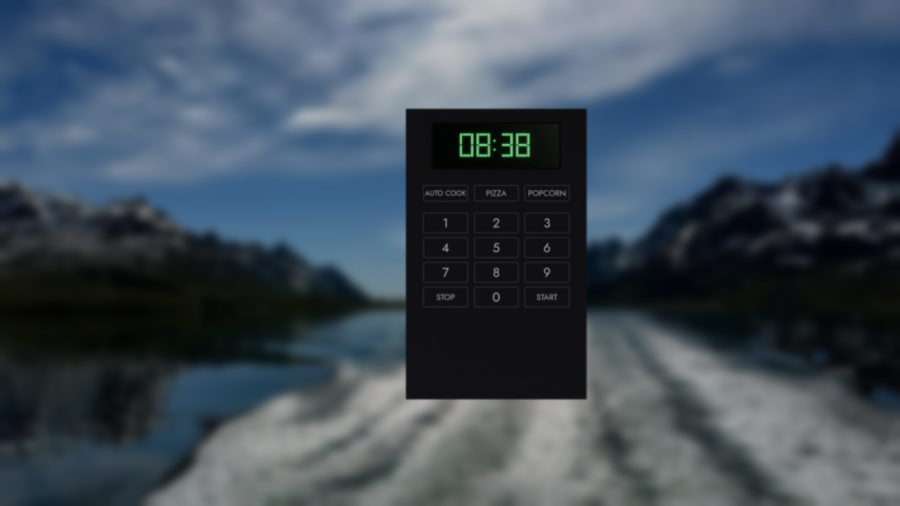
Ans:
**8:38**
